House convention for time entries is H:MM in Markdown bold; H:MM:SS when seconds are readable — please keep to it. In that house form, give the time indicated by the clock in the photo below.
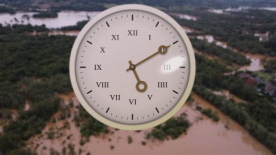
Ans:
**5:10**
